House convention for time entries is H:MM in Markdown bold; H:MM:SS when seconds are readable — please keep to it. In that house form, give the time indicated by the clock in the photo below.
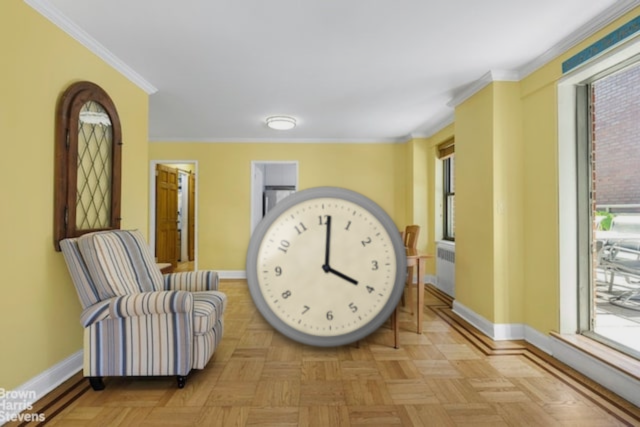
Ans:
**4:01**
